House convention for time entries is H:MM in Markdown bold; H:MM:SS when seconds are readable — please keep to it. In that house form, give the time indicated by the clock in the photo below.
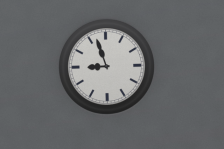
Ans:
**8:57**
